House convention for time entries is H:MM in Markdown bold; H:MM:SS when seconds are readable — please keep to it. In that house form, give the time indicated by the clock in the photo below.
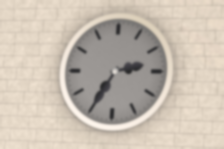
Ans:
**2:35**
